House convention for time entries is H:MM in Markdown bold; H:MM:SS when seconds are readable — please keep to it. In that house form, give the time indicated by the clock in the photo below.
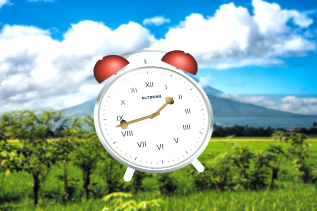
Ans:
**1:43**
